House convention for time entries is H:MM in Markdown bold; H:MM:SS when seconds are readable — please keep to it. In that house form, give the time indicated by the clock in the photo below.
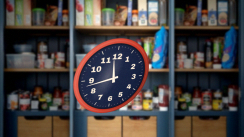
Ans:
**11:43**
